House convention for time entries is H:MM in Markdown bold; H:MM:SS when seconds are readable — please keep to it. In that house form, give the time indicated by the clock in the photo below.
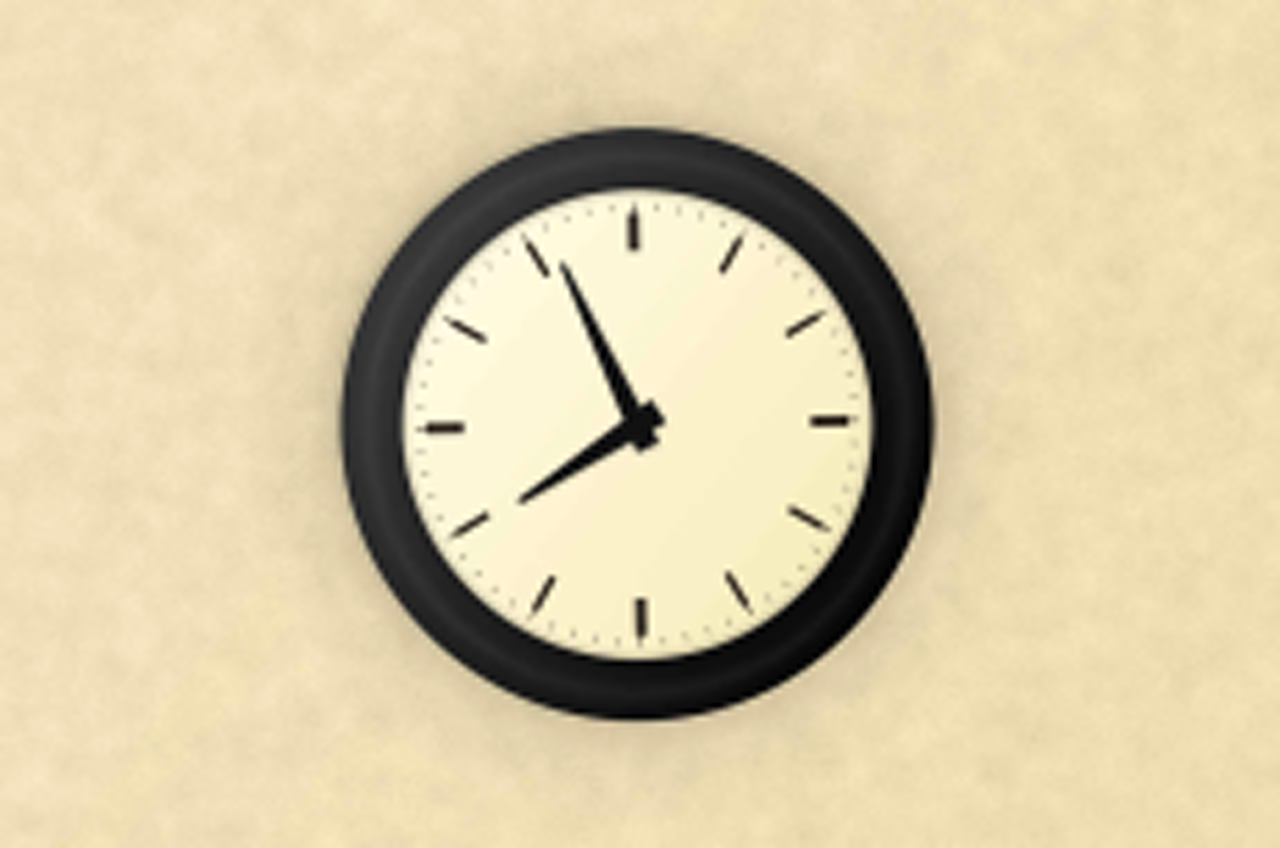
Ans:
**7:56**
